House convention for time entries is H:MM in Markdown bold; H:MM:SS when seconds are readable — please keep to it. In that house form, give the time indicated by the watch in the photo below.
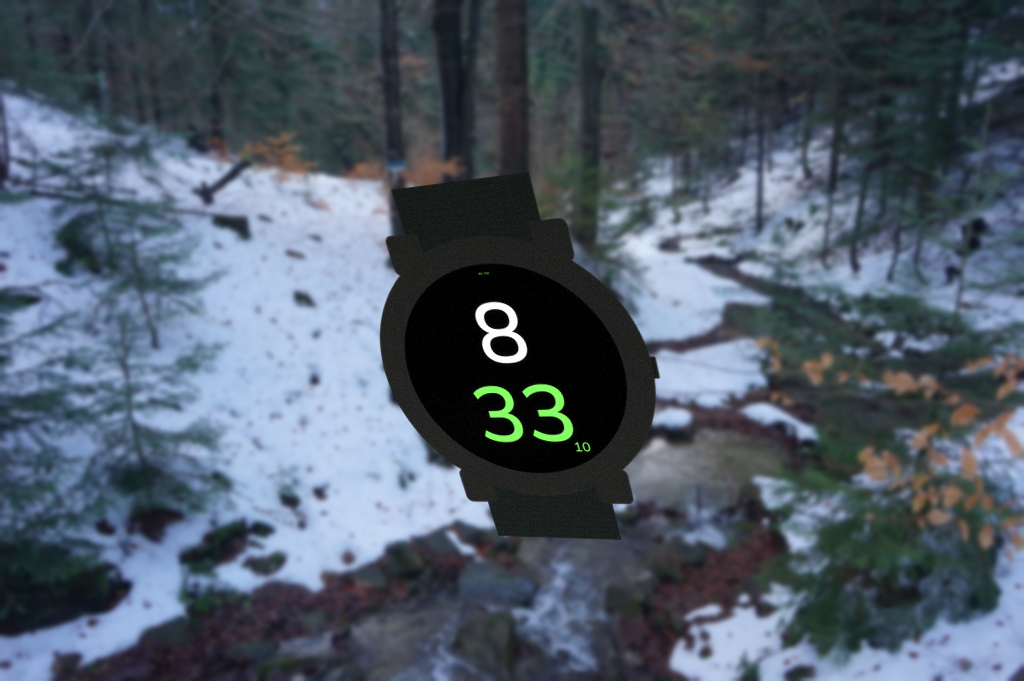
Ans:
**8:33:10**
